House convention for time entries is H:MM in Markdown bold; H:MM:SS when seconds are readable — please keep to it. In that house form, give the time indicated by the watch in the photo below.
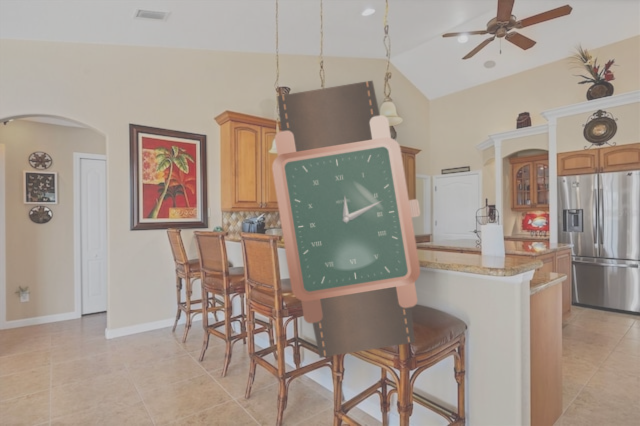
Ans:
**12:12**
